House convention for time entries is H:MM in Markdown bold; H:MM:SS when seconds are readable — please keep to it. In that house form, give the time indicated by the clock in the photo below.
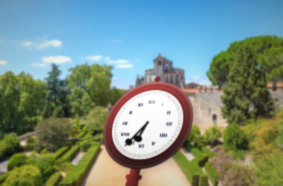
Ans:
**6:36**
